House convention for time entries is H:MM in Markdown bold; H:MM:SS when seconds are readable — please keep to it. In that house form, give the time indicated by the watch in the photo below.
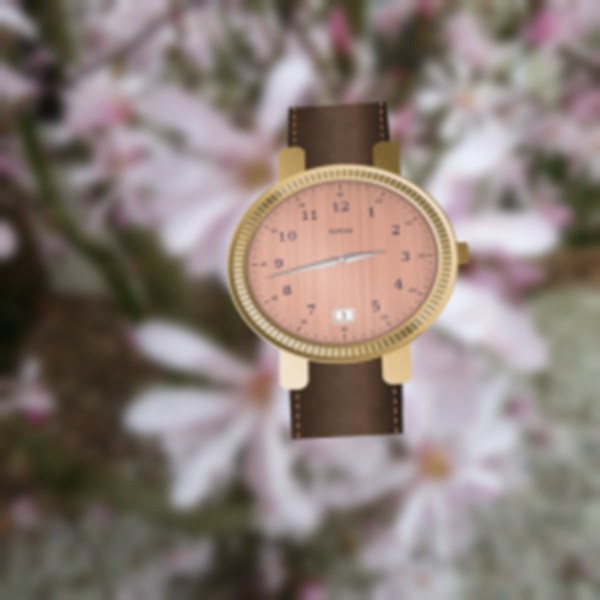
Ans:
**2:43**
